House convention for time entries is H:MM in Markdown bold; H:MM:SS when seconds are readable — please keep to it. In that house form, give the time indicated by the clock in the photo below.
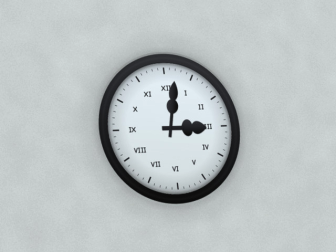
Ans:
**3:02**
